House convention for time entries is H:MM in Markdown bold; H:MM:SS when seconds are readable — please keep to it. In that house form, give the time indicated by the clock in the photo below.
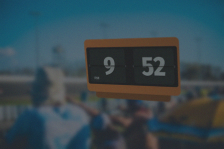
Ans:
**9:52**
